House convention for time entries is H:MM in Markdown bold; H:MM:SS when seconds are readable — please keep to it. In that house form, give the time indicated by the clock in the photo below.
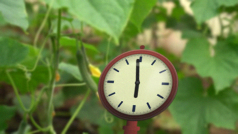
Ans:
**5:59**
